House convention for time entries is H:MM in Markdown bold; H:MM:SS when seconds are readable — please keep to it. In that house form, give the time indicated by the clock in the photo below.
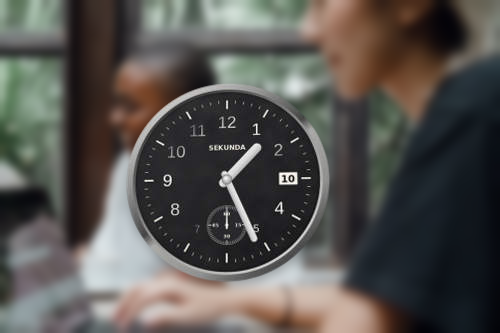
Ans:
**1:26**
